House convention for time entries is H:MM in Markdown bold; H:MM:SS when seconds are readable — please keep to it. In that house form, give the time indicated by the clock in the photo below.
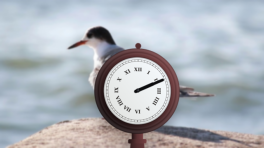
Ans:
**2:11**
